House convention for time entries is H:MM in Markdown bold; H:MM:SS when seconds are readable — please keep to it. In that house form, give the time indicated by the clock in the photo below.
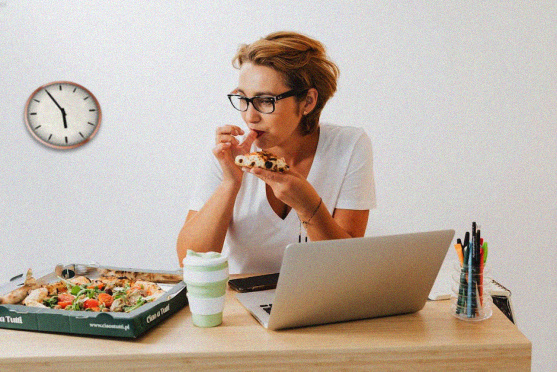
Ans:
**5:55**
